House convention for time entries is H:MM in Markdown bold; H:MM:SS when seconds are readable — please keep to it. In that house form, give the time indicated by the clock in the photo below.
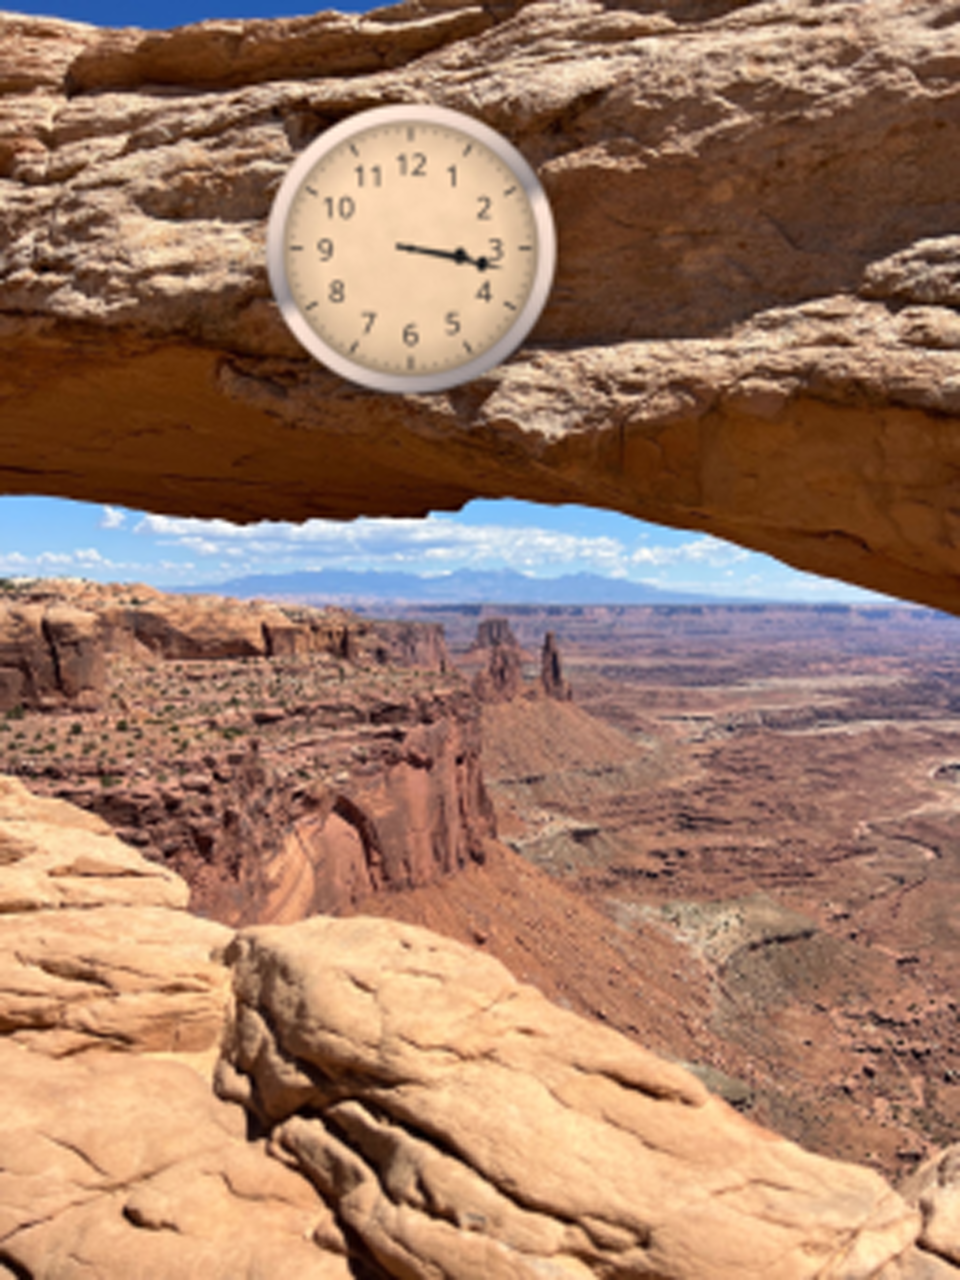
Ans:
**3:17**
